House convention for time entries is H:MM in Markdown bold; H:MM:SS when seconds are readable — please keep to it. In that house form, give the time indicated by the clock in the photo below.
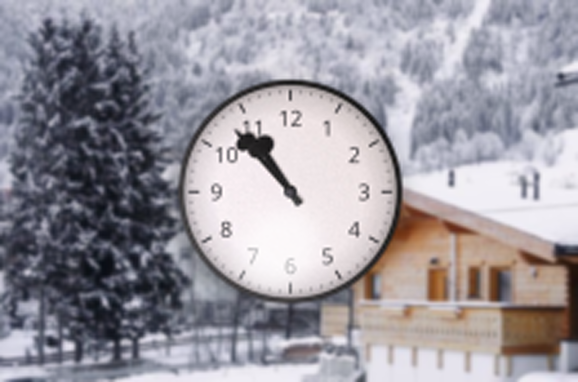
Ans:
**10:53**
